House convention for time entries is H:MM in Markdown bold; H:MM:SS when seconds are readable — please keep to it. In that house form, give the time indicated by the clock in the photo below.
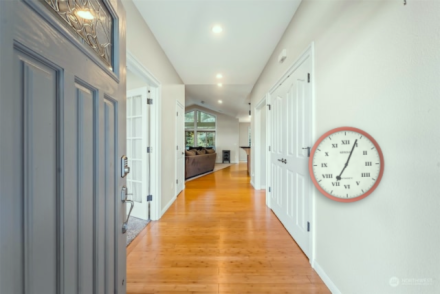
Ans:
**7:04**
